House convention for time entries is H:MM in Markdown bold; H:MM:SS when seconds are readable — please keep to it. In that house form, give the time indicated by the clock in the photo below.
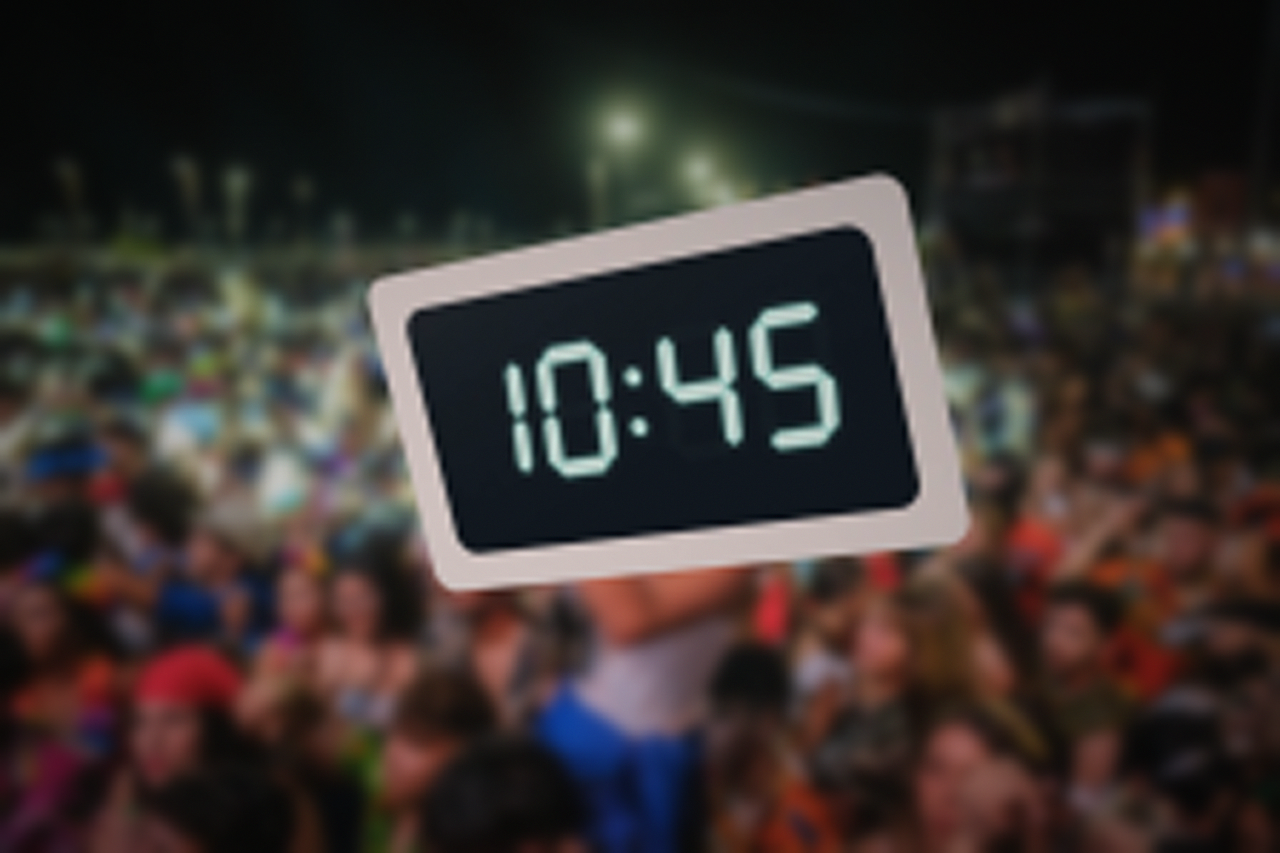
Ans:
**10:45**
